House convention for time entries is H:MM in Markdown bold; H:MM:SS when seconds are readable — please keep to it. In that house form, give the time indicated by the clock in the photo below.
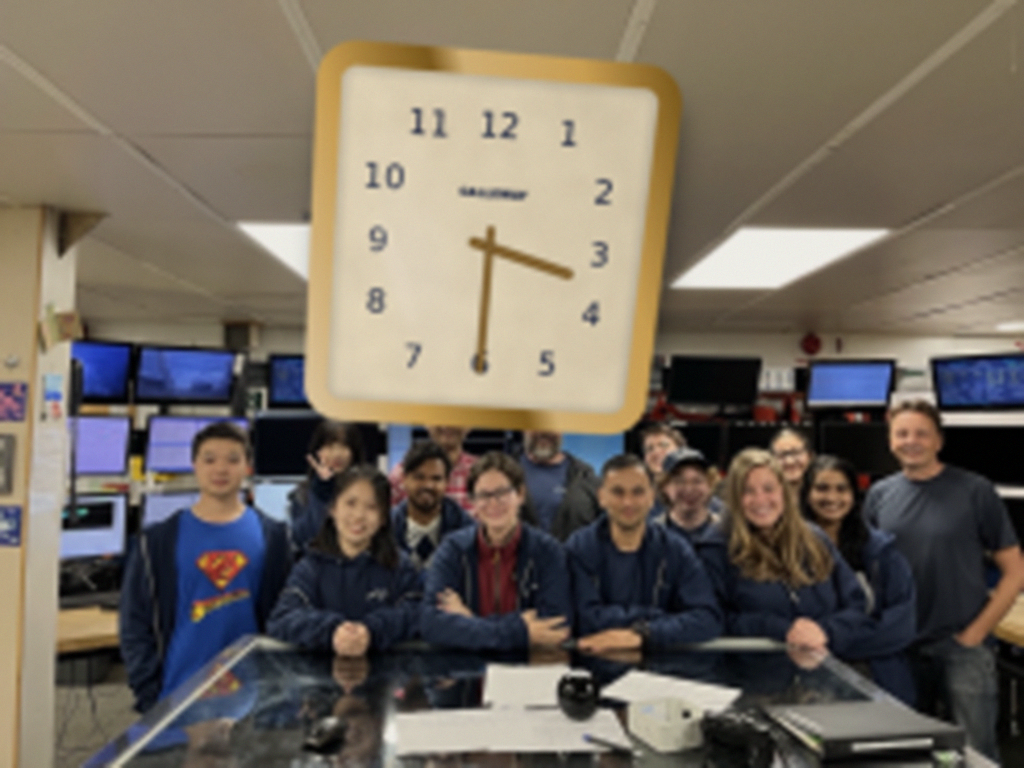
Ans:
**3:30**
